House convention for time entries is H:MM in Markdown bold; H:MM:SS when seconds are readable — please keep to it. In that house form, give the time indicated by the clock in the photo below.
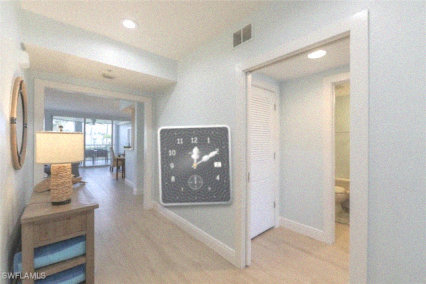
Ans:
**12:10**
